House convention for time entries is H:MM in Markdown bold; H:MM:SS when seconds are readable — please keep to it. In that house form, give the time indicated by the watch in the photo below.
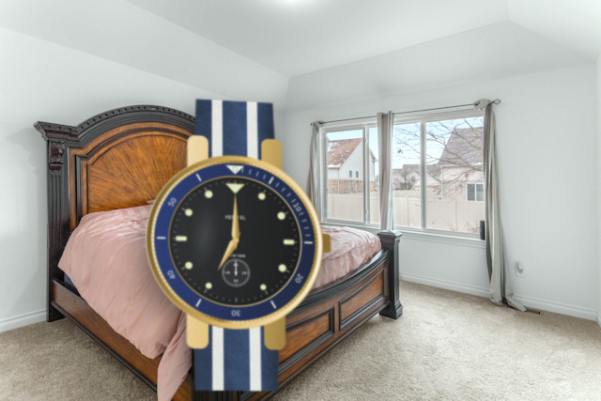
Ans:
**7:00**
